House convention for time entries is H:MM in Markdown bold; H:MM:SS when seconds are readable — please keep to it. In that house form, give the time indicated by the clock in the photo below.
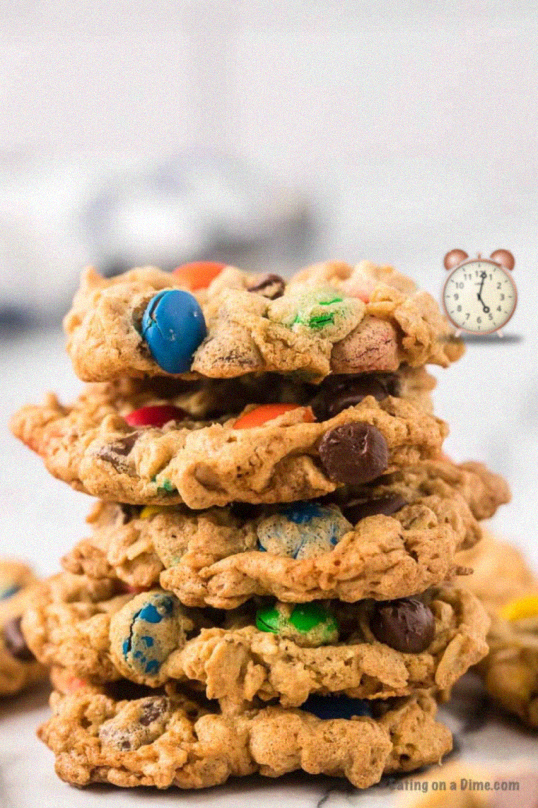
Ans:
**5:02**
